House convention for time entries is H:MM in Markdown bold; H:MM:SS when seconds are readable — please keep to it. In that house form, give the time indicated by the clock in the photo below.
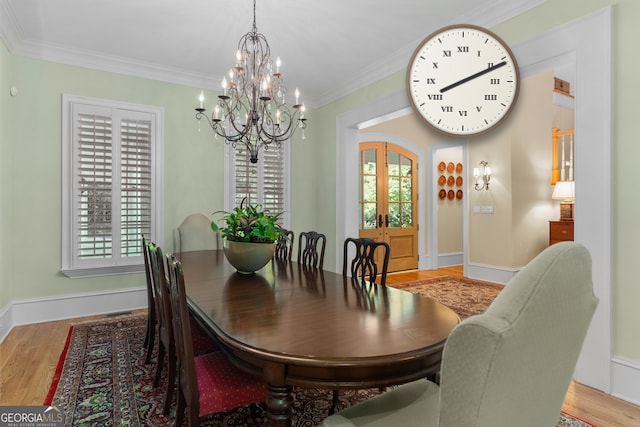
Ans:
**8:11**
